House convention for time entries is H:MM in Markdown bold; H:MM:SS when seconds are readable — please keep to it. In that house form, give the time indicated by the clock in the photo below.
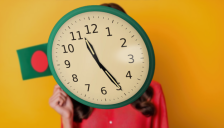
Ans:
**11:25**
